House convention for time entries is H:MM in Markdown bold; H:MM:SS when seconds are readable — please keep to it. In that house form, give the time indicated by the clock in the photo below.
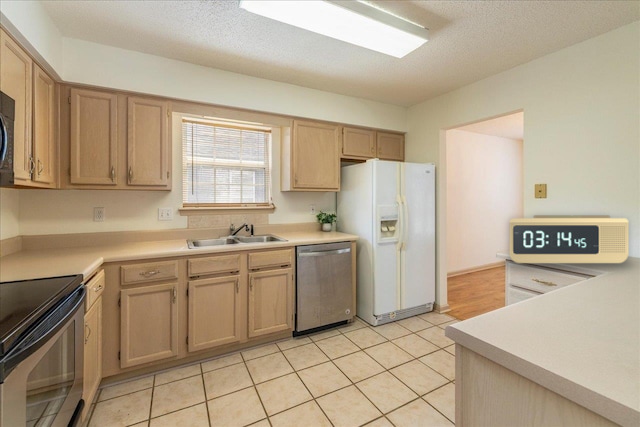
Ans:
**3:14:45**
